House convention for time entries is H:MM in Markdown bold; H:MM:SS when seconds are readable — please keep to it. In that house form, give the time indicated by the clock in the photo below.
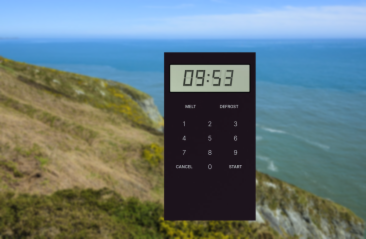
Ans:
**9:53**
